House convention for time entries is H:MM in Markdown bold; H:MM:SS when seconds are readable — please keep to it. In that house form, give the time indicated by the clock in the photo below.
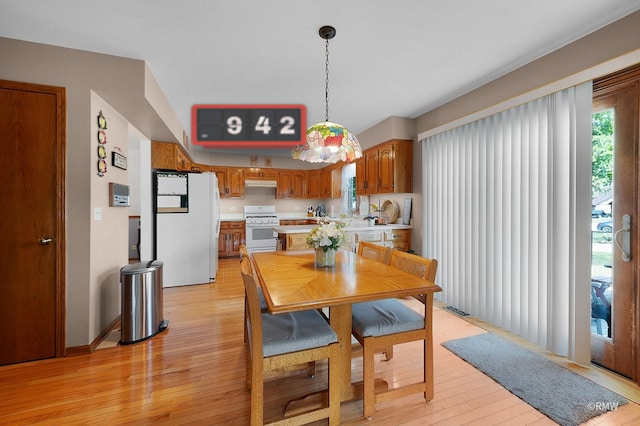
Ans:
**9:42**
